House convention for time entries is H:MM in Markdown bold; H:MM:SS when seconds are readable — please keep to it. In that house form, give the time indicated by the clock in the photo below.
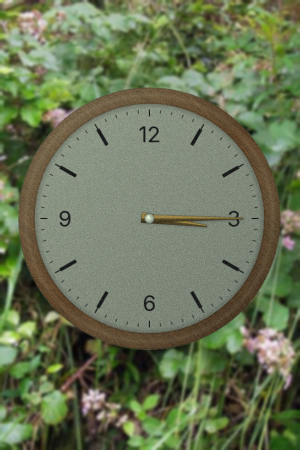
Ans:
**3:15**
